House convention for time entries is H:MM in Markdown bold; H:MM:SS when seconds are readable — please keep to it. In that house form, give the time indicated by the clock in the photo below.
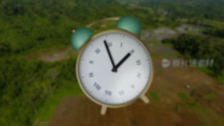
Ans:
**1:59**
